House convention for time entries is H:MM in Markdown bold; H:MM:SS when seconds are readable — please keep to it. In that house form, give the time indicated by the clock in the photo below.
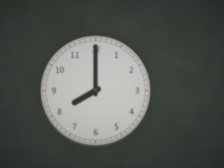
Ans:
**8:00**
